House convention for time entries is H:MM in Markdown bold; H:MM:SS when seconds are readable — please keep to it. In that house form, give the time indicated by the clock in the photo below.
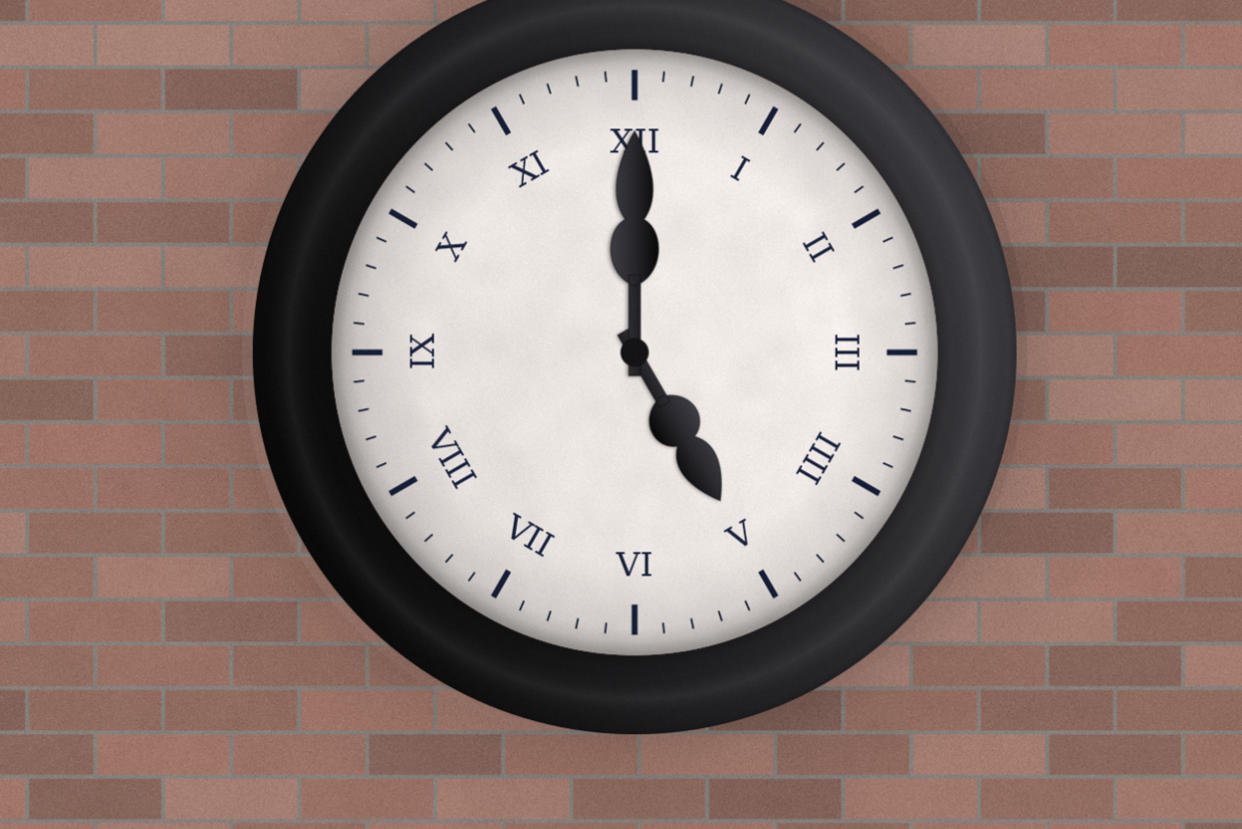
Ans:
**5:00**
